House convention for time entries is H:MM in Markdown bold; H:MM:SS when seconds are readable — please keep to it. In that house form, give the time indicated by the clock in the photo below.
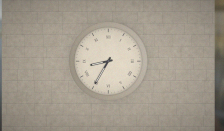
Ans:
**8:35**
